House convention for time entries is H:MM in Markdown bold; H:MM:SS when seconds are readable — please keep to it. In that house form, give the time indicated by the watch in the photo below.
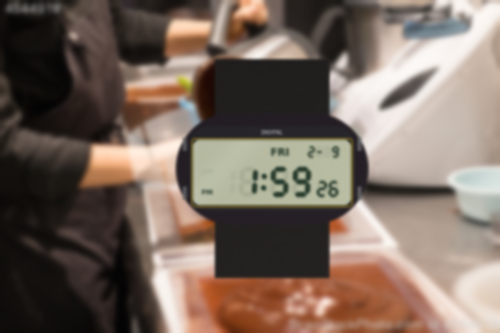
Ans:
**1:59:26**
